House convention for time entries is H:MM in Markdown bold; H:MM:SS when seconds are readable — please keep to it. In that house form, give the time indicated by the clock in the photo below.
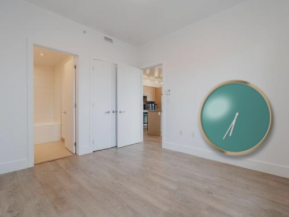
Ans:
**6:35**
